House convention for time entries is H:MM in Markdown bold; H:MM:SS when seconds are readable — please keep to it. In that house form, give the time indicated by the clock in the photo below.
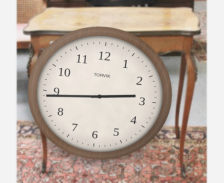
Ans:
**2:44**
